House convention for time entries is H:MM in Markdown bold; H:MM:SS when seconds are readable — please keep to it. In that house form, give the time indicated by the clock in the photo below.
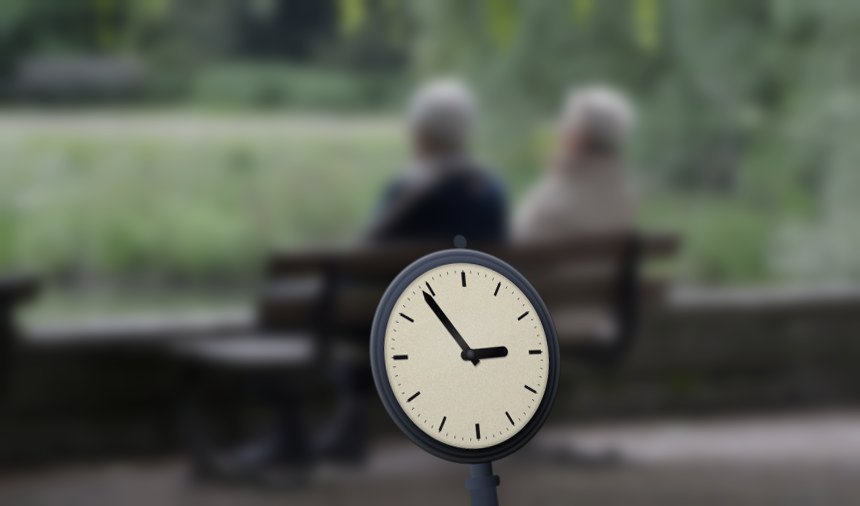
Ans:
**2:54**
